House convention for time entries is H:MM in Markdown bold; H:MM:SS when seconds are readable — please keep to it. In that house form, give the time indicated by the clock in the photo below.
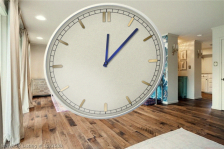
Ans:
**12:07**
